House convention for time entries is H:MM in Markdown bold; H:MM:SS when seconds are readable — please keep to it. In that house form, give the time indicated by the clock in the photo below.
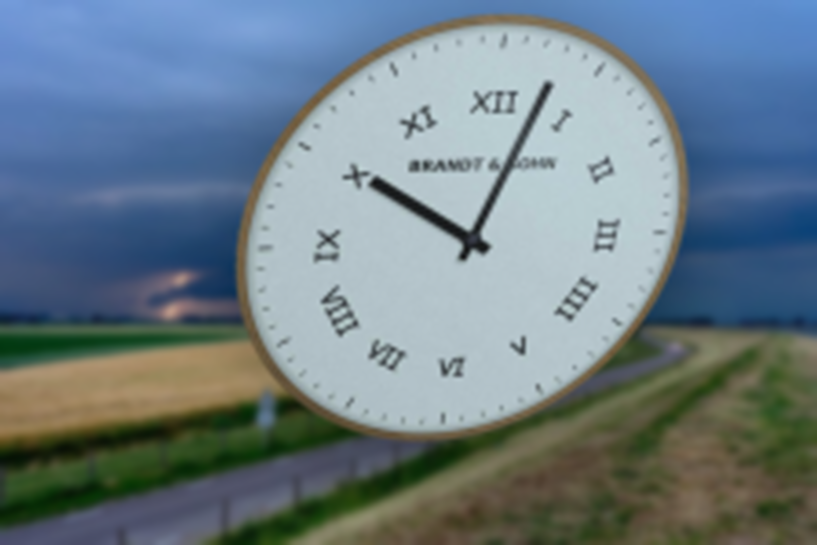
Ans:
**10:03**
